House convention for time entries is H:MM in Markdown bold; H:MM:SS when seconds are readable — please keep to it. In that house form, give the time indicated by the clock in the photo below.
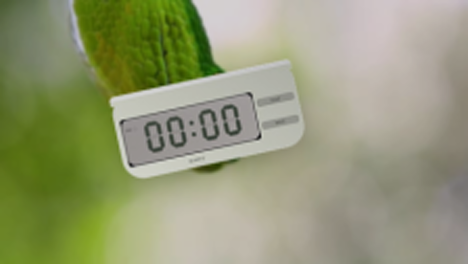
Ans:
**0:00**
